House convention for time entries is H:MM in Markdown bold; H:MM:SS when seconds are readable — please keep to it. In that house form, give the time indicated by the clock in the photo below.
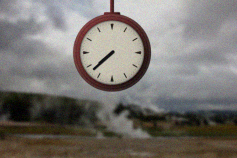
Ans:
**7:38**
